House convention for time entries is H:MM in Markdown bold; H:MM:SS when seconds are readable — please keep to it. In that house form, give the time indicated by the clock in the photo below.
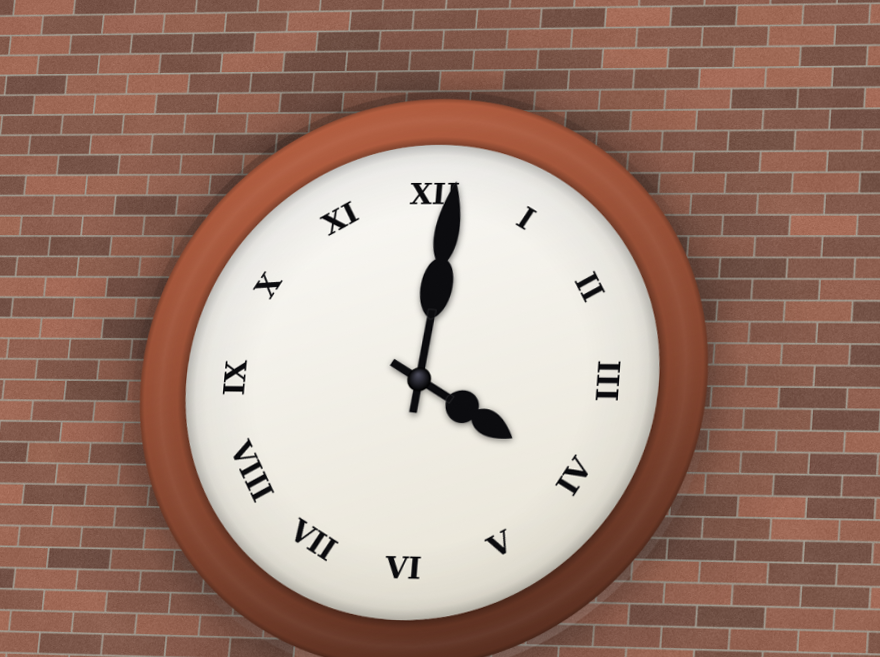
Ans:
**4:01**
